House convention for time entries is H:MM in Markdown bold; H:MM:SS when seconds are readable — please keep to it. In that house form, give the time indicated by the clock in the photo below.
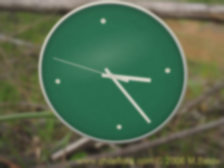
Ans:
**3:24:49**
